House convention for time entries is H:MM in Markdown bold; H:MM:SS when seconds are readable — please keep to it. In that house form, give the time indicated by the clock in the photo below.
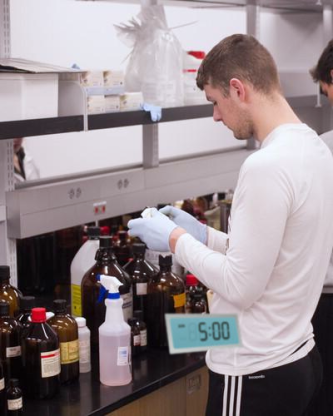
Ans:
**5:00**
